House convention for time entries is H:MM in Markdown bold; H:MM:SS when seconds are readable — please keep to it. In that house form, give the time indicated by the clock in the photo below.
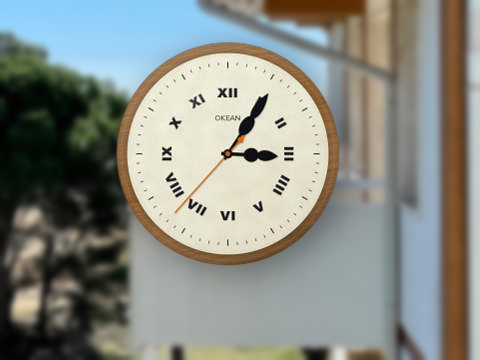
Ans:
**3:05:37**
